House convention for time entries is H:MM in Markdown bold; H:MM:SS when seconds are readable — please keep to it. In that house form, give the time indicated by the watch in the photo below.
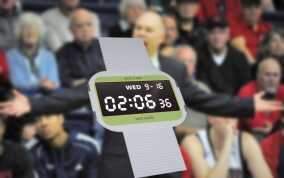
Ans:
**2:06:36**
